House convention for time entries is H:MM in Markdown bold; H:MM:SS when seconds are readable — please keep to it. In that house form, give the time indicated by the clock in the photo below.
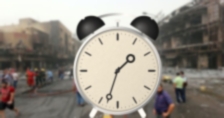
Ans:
**1:33**
